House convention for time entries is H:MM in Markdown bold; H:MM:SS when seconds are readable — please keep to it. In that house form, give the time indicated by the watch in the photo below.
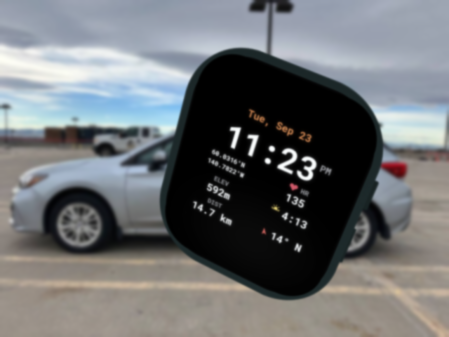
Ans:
**11:23**
